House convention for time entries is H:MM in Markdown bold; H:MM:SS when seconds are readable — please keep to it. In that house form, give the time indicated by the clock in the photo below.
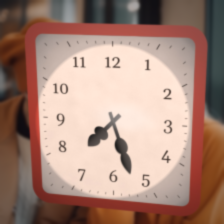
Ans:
**7:27**
